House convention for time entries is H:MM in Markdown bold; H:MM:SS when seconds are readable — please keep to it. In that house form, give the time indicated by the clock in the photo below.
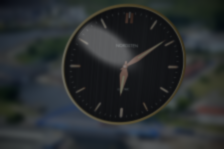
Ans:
**6:09**
